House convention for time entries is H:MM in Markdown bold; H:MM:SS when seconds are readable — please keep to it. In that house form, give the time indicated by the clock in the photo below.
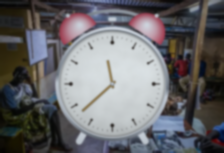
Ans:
**11:38**
